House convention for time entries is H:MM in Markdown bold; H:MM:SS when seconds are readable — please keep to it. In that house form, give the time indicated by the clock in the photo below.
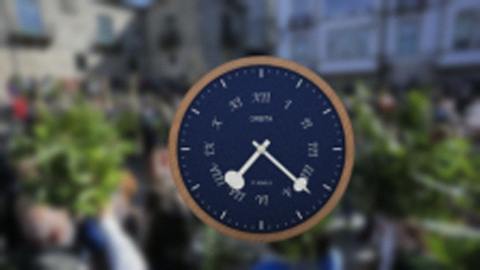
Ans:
**7:22**
